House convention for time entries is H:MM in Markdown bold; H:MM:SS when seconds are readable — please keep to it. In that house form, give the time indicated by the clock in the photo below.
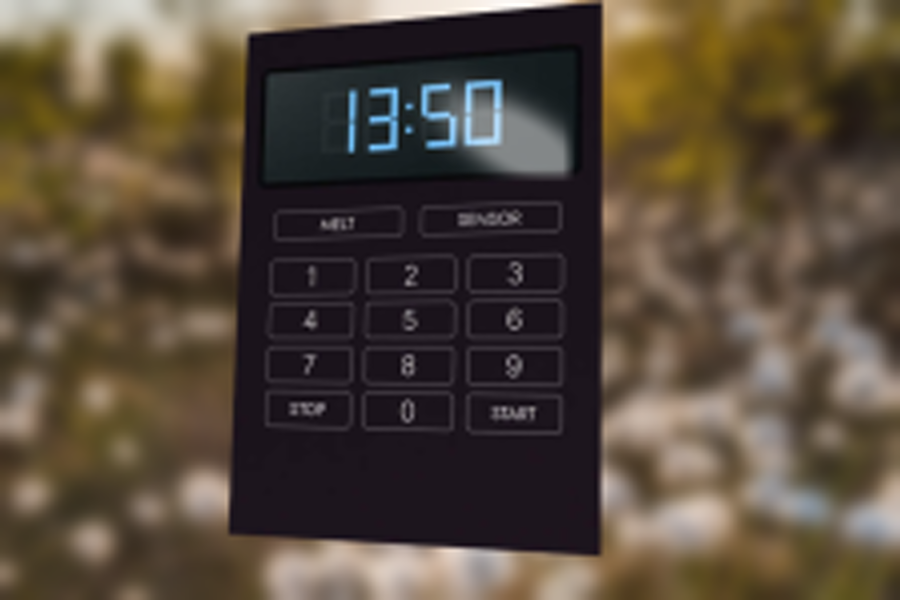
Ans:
**13:50**
